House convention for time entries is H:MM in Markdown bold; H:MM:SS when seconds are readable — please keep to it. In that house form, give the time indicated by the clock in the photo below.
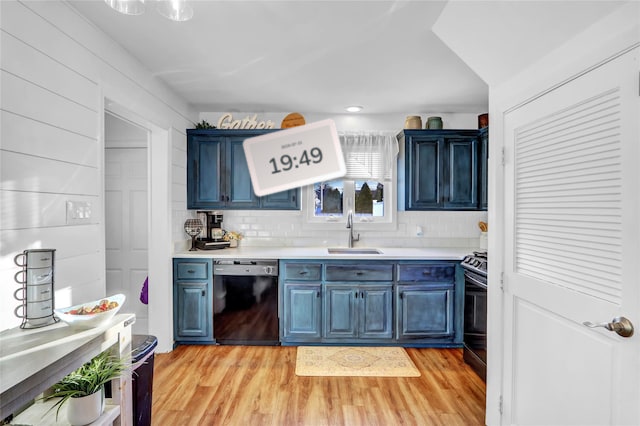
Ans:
**19:49**
